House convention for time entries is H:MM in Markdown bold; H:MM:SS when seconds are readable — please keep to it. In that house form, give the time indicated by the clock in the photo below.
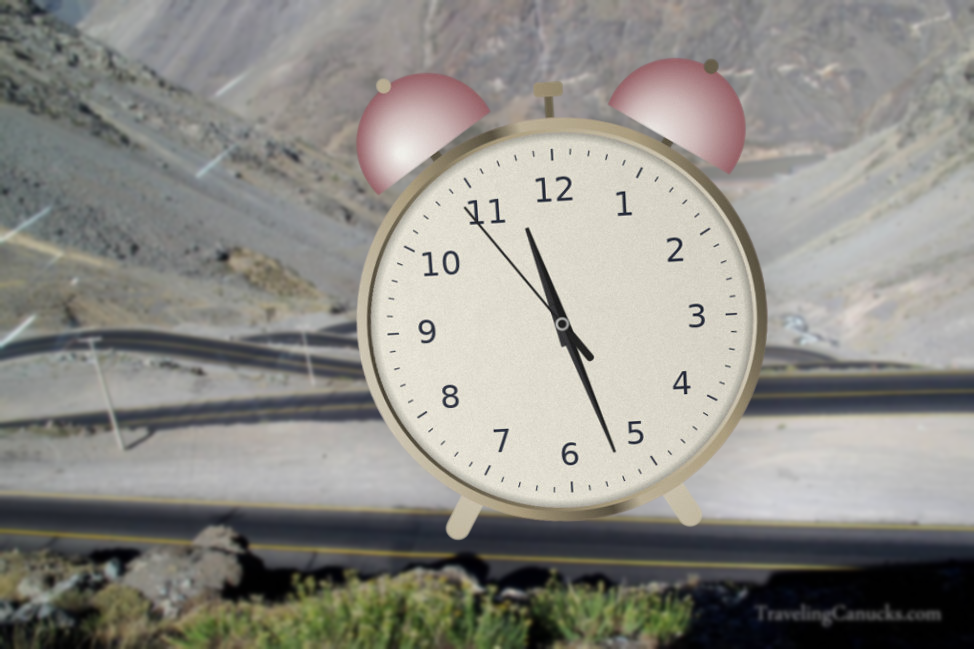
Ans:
**11:26:54**
